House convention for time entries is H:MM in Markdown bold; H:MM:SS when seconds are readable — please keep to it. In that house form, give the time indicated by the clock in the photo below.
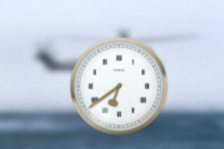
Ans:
**6:39**
